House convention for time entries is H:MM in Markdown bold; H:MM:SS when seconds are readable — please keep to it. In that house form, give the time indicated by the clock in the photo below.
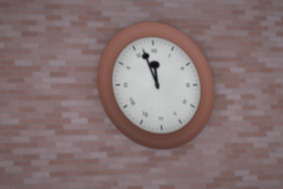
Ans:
**11:57**
